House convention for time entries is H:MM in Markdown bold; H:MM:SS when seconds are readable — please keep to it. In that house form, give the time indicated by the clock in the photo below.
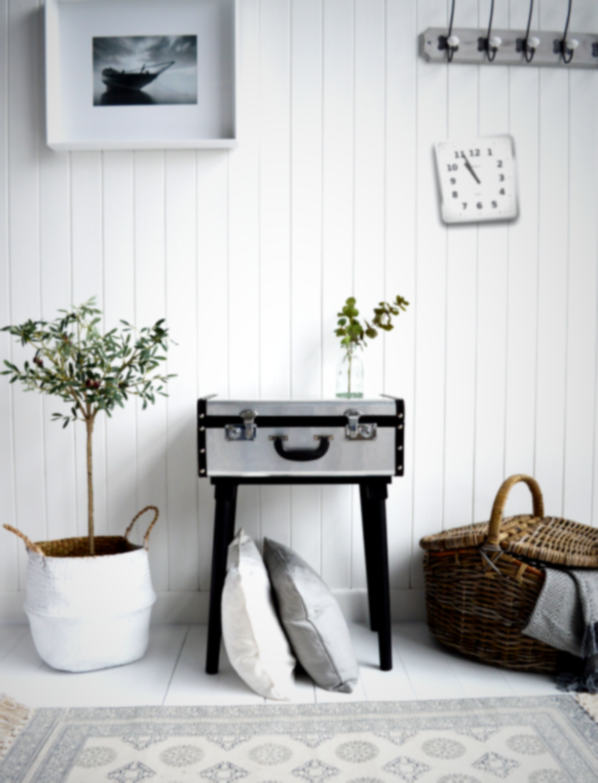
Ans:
**10:56**
